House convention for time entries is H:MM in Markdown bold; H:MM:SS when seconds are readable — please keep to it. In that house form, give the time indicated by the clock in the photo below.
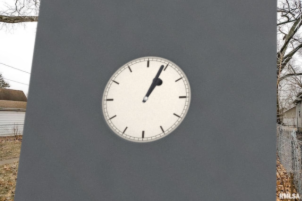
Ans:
**1:04**
